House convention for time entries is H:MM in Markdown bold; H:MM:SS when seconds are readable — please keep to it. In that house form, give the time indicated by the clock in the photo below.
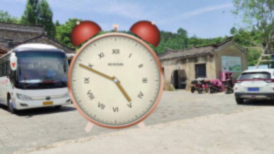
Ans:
**4:49**
